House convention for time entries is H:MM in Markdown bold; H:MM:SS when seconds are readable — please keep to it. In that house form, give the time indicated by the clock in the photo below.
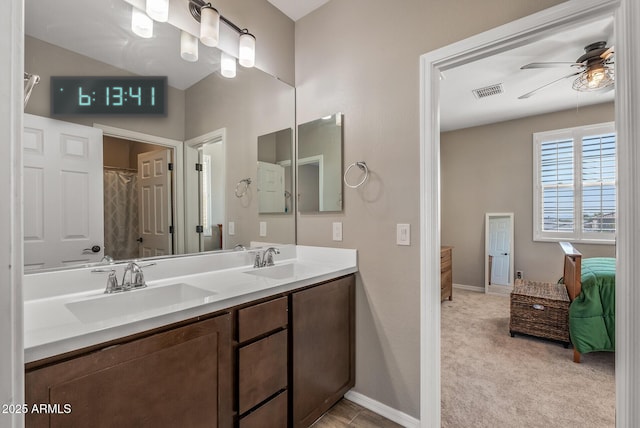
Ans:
**6:13:41**
